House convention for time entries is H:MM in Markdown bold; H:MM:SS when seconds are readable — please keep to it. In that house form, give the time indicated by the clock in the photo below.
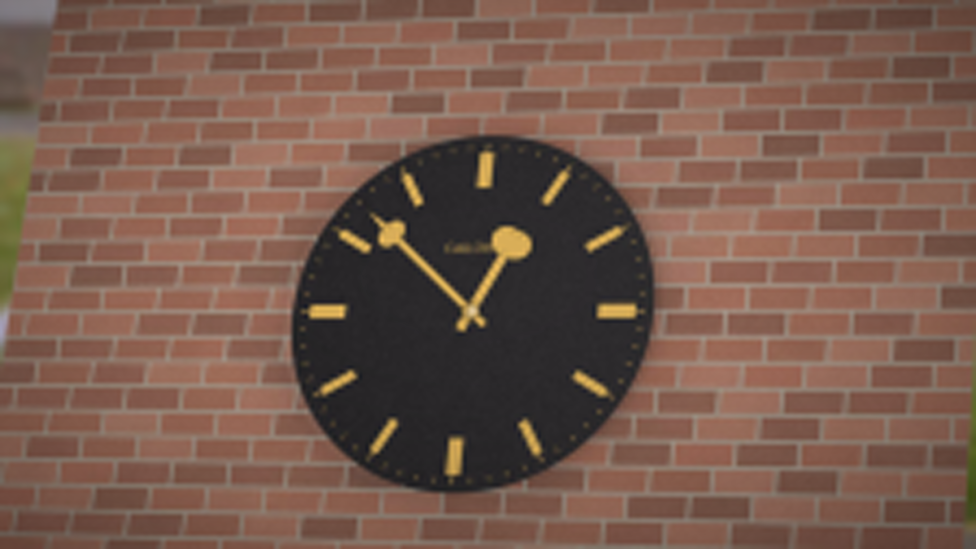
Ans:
**12:52**
